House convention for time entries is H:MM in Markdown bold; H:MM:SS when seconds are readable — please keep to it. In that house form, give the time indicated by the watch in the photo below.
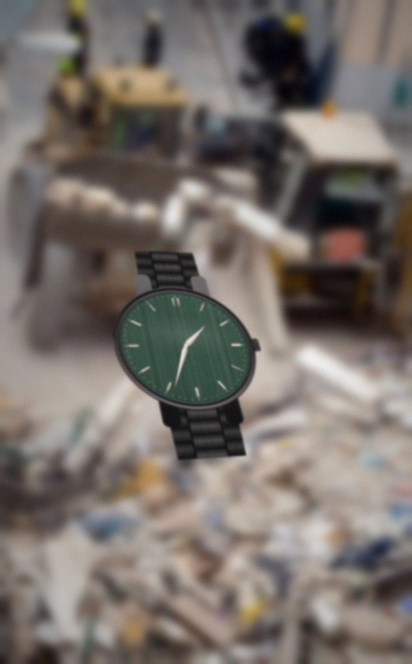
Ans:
**1:34**
